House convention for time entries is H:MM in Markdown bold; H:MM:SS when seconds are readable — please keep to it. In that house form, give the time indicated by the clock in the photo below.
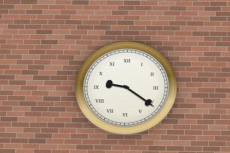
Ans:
**9:21**
